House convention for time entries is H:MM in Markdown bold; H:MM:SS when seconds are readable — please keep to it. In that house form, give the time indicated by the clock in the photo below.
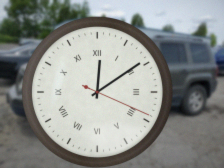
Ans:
**12:09:19**
